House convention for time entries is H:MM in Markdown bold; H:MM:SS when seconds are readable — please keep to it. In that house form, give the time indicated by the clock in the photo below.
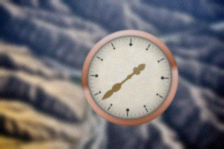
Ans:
**1:38**
